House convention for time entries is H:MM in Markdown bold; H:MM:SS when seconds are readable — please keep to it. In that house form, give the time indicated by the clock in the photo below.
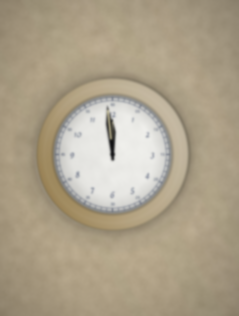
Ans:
**11:59**
